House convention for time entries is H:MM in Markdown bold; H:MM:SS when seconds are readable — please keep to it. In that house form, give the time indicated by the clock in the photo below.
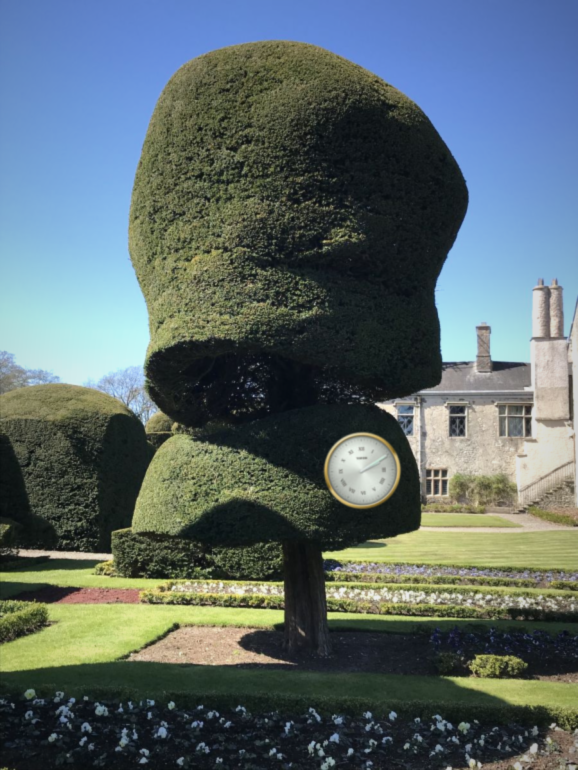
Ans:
**2:10**
